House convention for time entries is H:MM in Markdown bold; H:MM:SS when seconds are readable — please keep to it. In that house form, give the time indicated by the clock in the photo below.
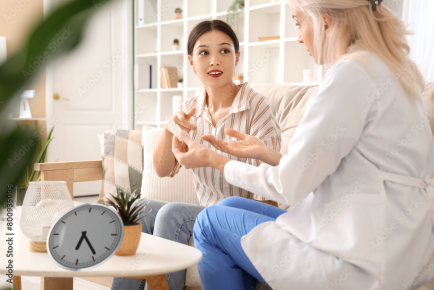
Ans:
**6:24**
